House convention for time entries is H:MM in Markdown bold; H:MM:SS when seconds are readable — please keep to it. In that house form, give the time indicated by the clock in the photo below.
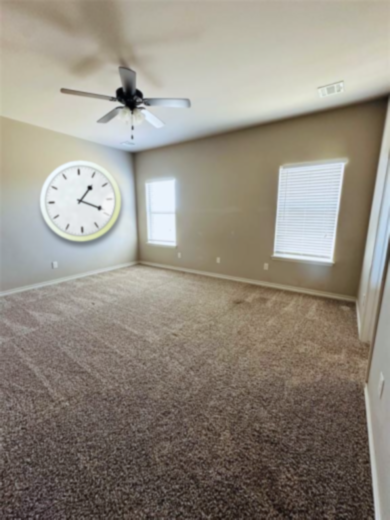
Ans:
**1:19**
